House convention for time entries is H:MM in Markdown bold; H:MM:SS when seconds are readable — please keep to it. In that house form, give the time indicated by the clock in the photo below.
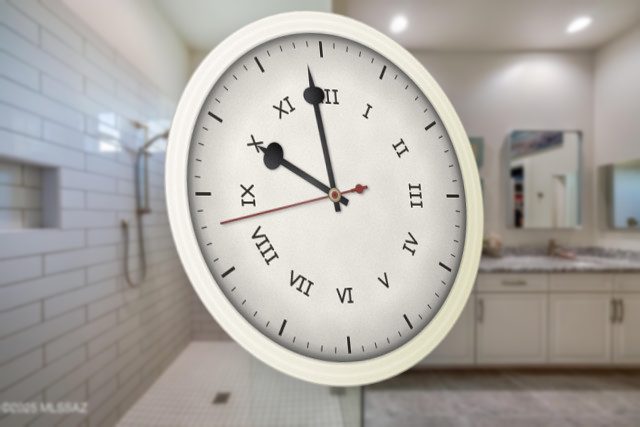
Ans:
**9:58:43**
